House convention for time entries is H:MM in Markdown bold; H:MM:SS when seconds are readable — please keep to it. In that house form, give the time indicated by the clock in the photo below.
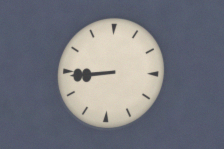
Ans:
**8:44**
